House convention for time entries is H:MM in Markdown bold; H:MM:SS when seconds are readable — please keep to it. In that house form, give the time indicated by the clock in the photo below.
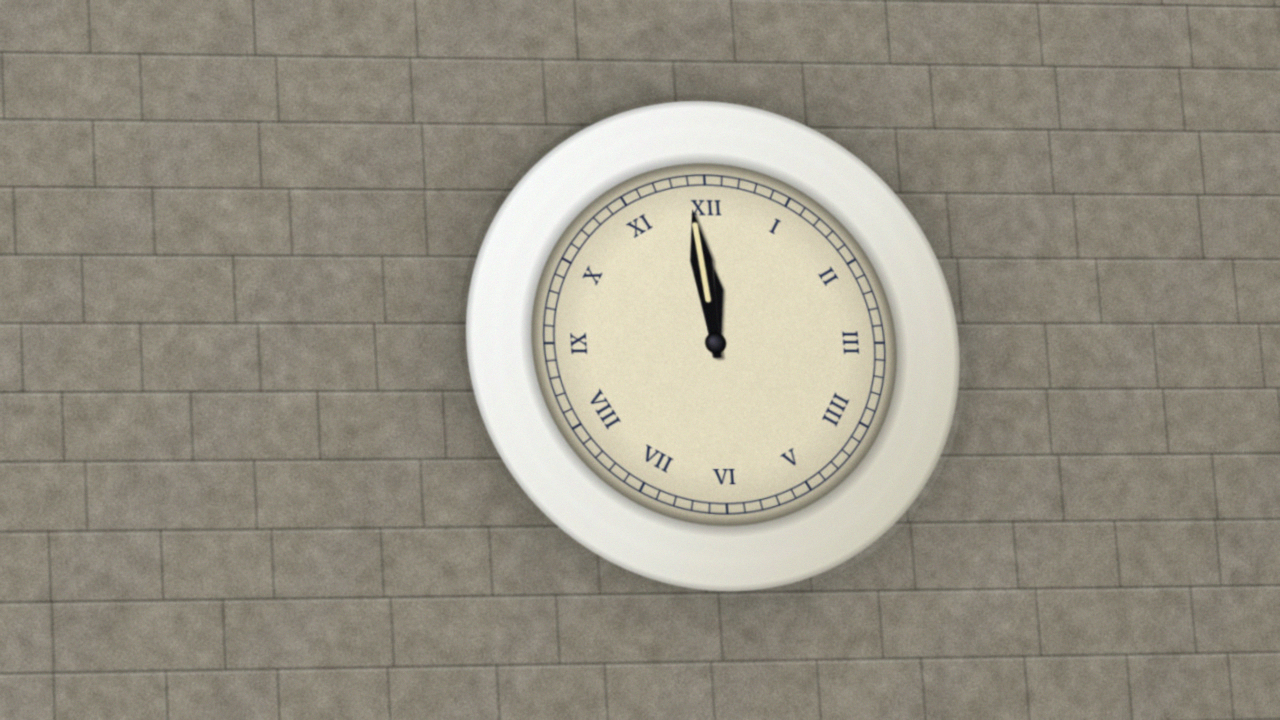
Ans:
**11:59**
